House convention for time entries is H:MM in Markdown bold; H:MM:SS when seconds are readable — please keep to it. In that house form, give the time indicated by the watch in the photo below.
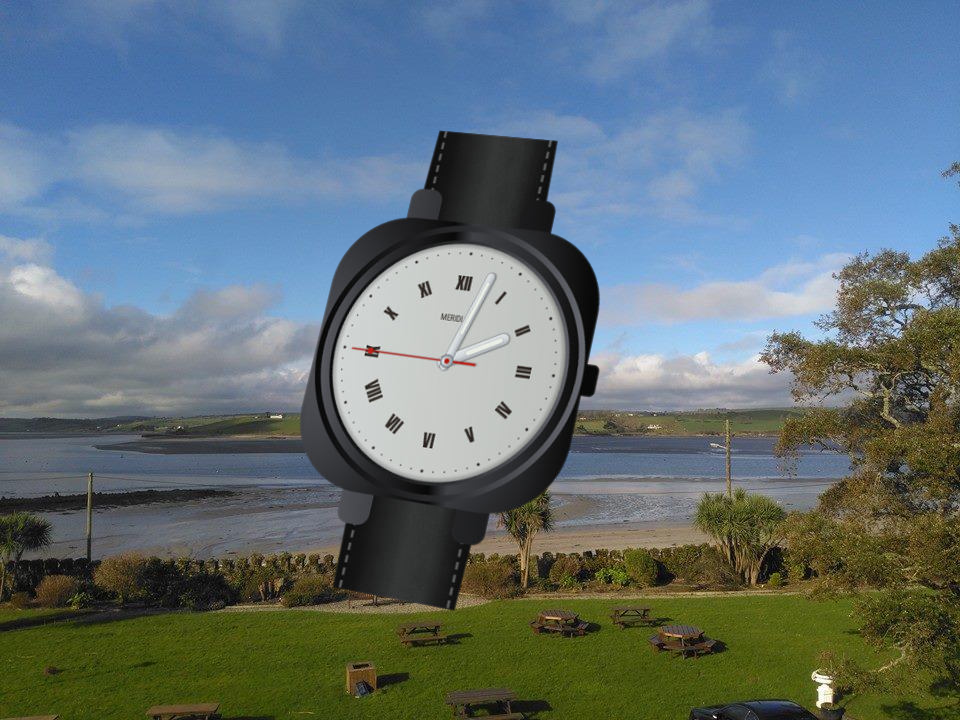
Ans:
**2:02:45**
